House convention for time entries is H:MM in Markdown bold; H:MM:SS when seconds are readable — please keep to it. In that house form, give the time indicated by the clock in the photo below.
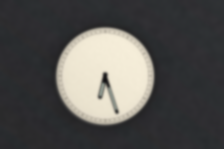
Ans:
**6:27**
